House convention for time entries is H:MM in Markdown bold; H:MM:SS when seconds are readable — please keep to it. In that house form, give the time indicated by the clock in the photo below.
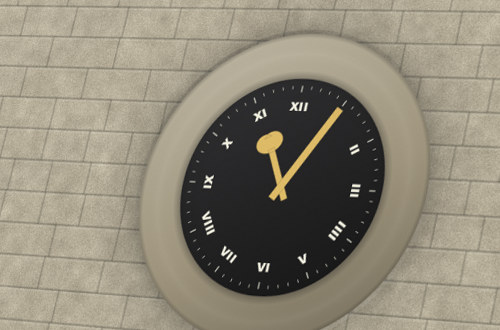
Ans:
**11:05**
